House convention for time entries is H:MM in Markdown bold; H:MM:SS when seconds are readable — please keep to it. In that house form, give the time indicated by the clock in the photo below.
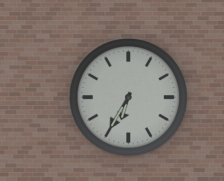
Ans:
**6:35**
